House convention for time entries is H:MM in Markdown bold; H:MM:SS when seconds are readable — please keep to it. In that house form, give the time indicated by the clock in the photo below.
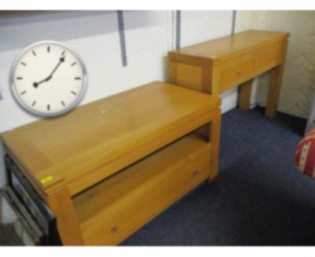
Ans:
**8:06**
